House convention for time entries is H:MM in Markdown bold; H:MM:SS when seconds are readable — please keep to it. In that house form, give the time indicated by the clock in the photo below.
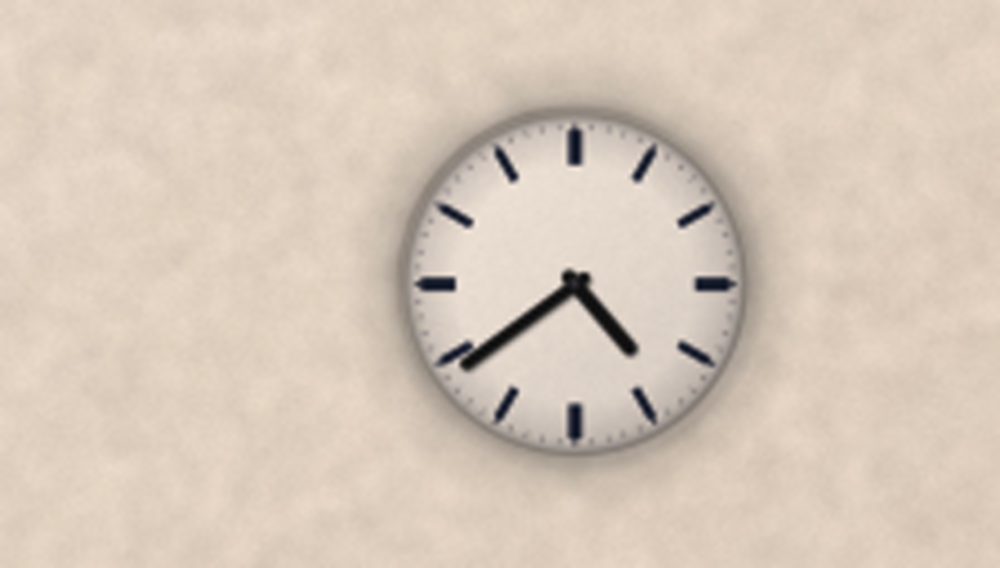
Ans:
**4:39**
